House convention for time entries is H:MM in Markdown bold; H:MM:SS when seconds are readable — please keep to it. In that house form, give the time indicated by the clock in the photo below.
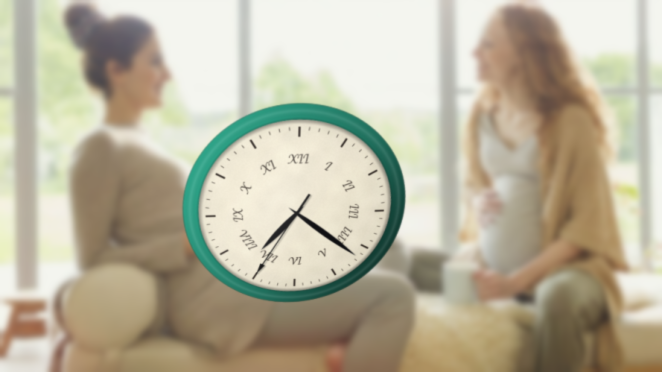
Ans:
**7:21:35**
